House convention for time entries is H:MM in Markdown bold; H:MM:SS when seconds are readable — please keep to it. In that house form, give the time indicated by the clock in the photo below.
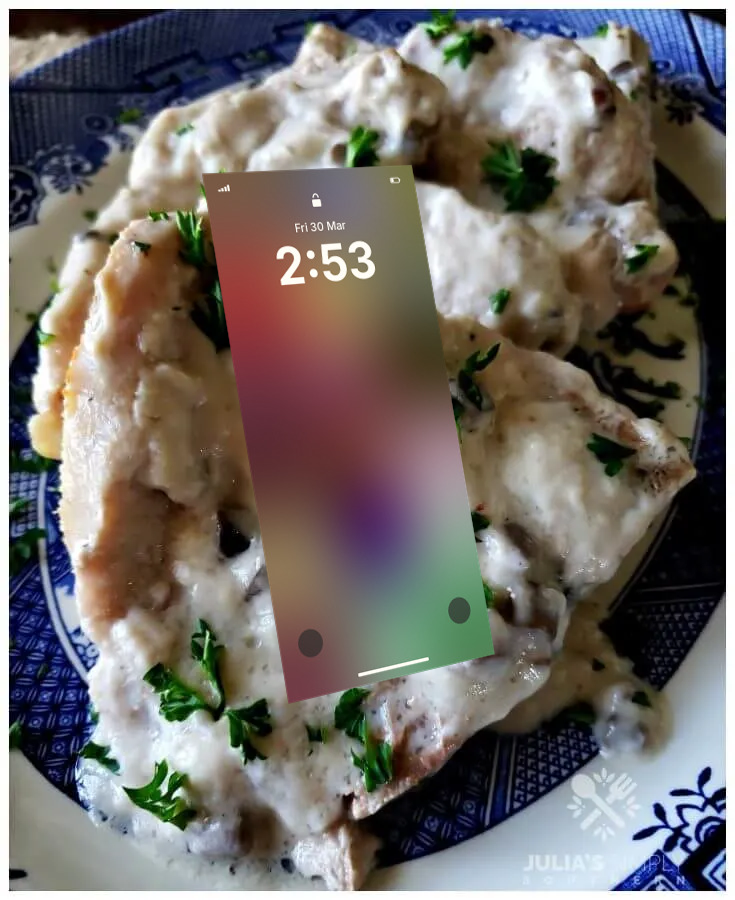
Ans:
**2:53**
